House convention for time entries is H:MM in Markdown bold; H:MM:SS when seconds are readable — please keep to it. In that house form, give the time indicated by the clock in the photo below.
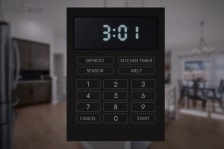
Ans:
**3:01**
